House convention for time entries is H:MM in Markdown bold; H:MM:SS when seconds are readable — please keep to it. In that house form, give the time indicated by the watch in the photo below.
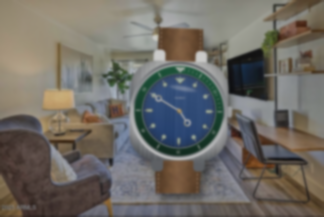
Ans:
**4:50**
